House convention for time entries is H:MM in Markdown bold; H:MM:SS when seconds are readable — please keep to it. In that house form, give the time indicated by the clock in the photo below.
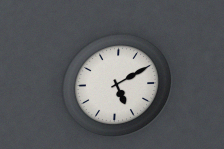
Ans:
**5:10**
